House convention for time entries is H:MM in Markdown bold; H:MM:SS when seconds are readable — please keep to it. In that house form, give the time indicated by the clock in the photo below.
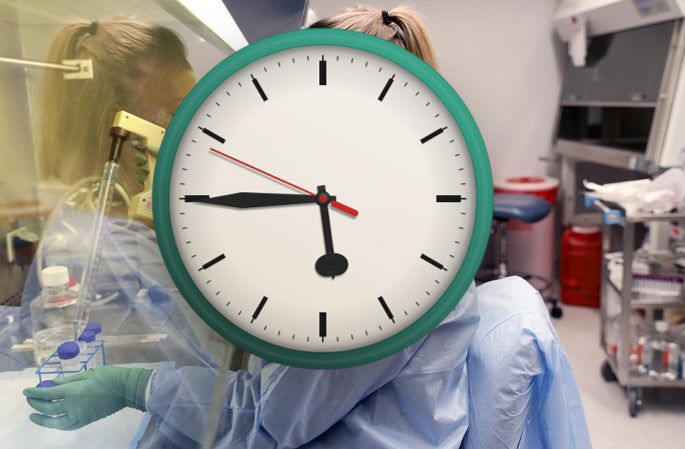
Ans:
**5:44:49**
